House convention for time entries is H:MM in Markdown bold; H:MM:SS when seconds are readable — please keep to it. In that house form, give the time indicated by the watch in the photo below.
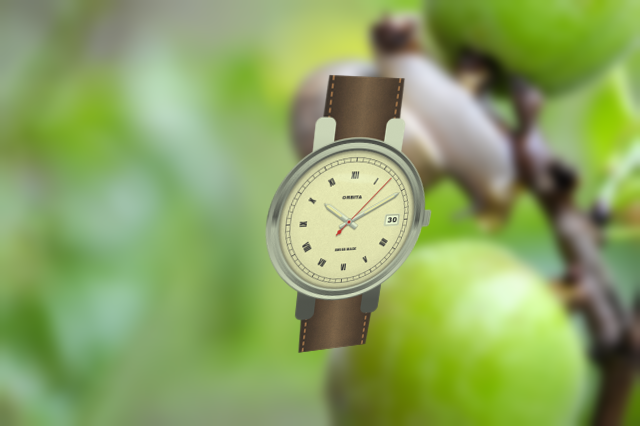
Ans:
**10:10:07**
